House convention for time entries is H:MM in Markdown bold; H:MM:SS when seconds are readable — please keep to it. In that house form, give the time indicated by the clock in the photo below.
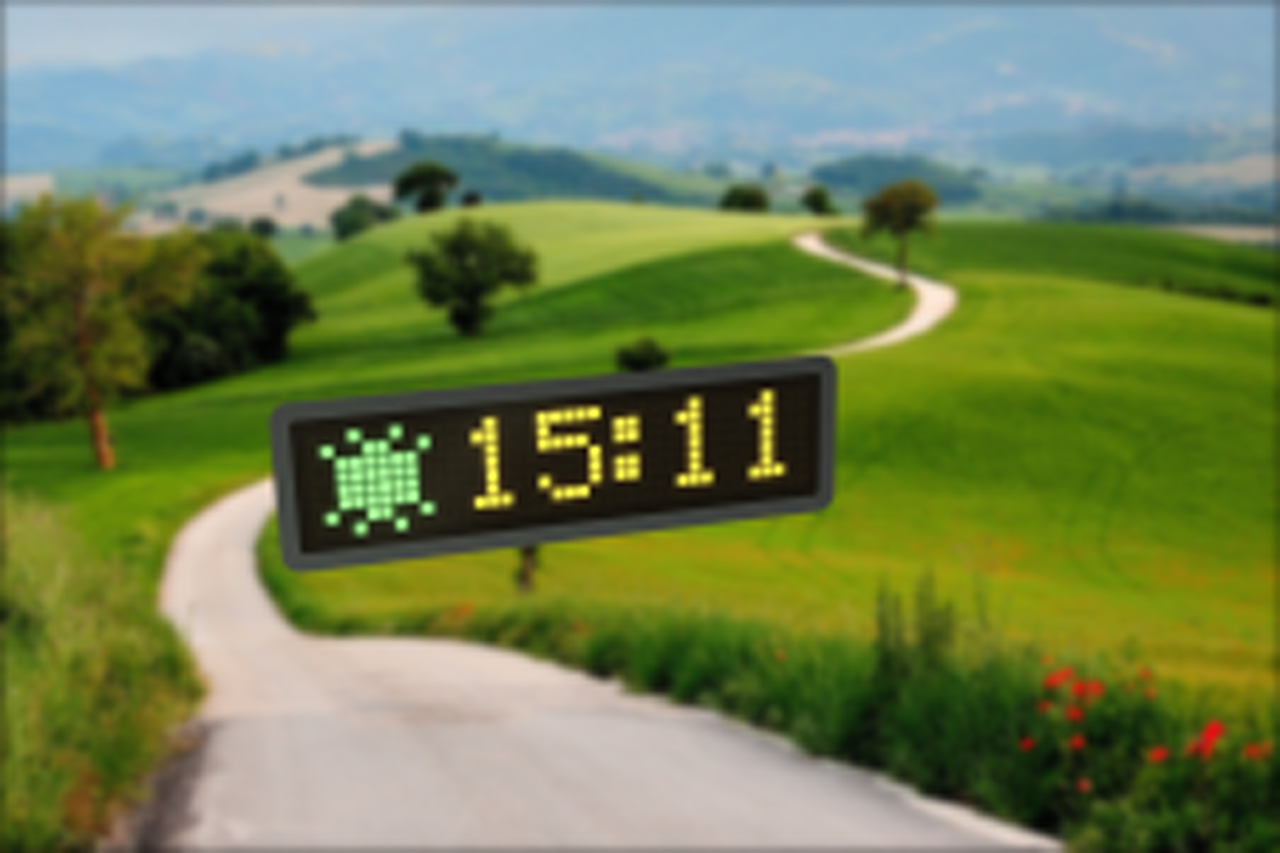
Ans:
**15:11**
